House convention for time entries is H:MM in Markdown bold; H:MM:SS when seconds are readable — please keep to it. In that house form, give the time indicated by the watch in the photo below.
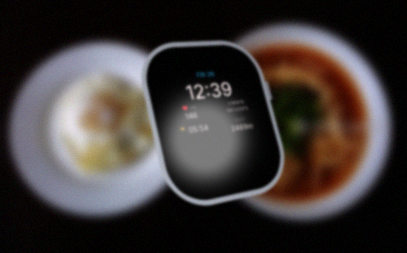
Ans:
**12:39**
